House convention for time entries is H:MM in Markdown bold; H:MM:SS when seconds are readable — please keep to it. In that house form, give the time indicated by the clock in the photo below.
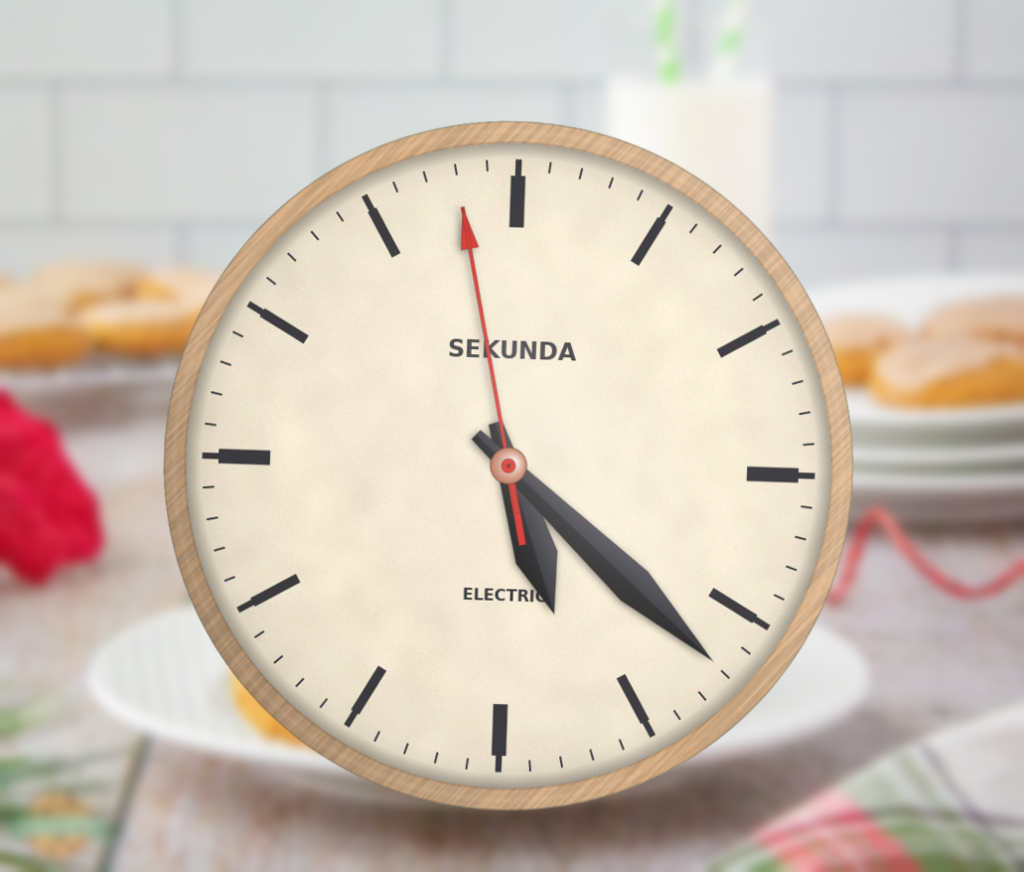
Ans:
**5:21:58**
